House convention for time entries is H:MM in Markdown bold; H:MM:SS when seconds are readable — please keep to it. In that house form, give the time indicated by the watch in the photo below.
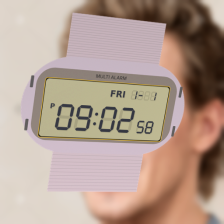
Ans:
**9:02:58**
